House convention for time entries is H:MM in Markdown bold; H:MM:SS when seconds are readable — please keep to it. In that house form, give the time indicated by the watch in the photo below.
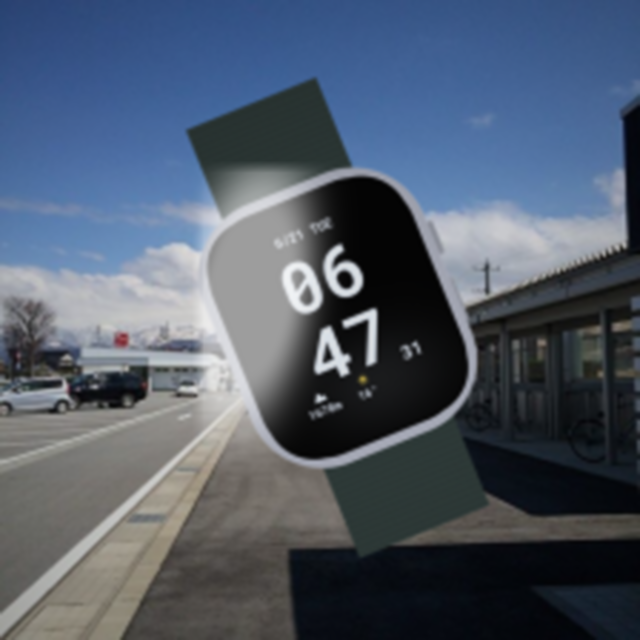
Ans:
**6:47**
